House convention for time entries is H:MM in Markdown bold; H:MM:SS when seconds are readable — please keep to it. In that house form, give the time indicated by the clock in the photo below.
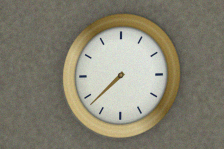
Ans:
**7:38**
